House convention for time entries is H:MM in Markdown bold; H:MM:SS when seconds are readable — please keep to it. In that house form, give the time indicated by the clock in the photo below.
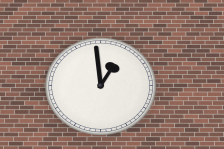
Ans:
**12:59**
